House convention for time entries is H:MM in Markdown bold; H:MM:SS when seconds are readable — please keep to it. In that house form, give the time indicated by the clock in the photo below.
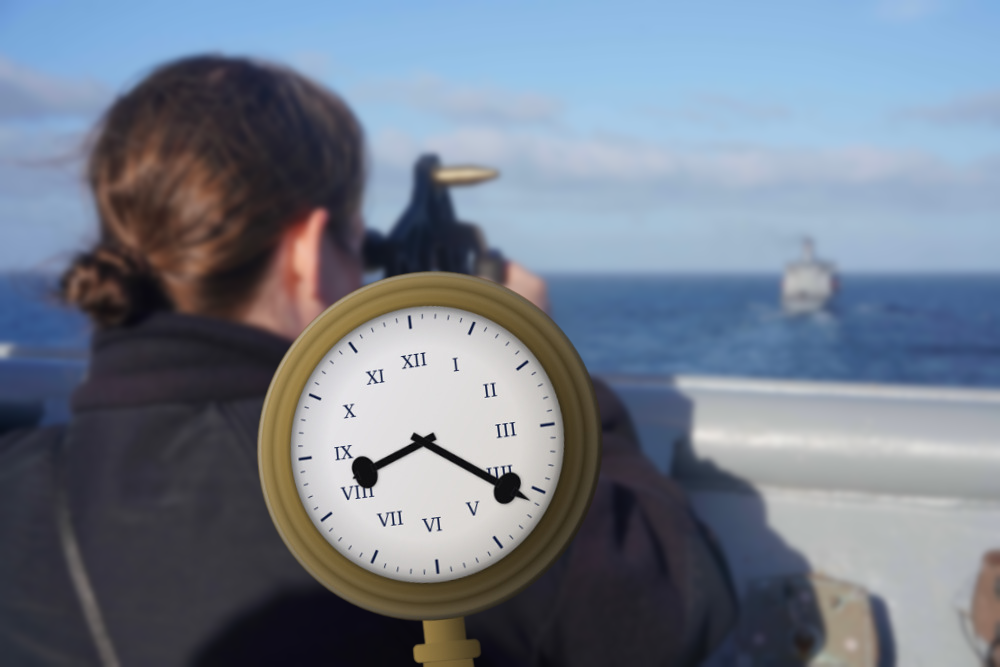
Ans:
**8:21**
